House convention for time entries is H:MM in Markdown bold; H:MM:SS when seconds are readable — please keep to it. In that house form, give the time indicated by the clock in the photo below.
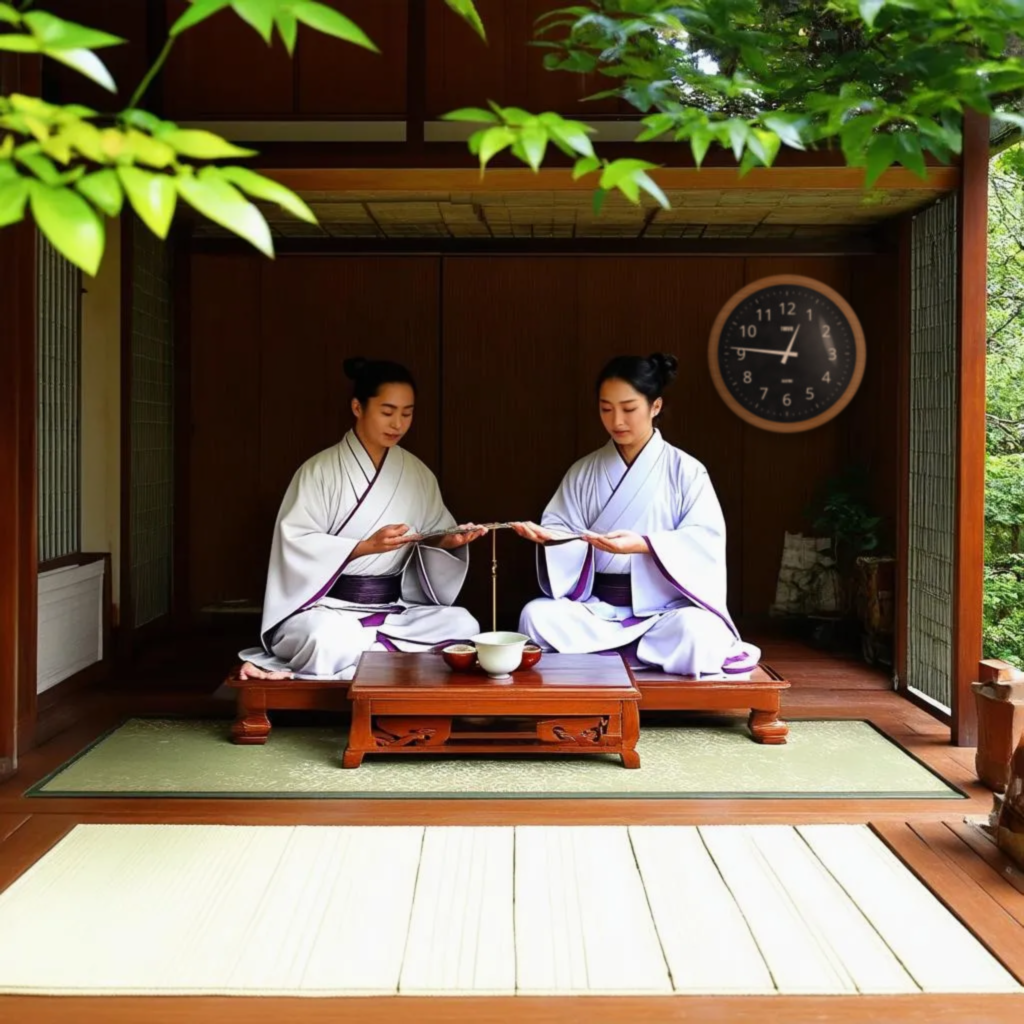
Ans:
**12:46**
